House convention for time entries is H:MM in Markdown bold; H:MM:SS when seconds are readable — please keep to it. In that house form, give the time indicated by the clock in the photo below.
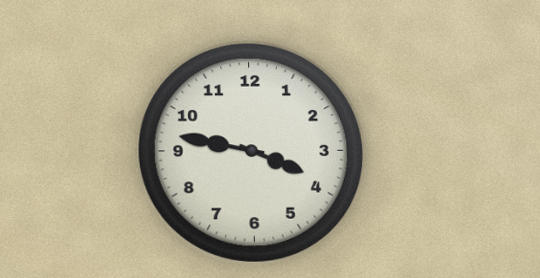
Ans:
**3:47**
